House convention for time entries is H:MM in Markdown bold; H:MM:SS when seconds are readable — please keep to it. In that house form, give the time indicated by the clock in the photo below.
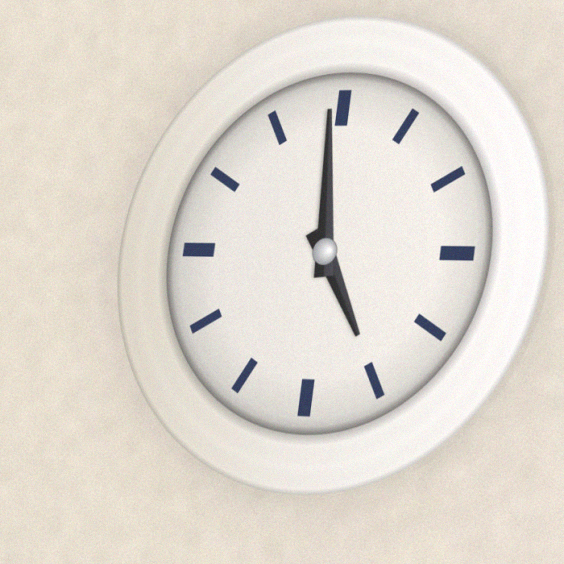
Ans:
**4:59**
